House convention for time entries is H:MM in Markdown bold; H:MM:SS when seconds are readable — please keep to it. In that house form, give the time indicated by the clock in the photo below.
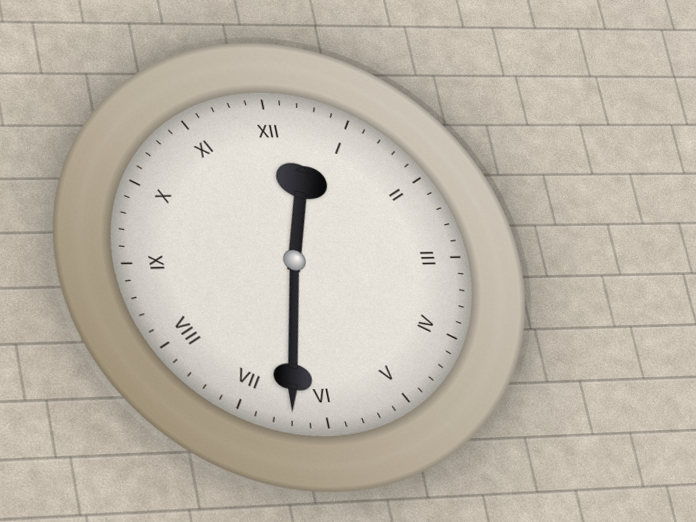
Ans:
**12:32**
